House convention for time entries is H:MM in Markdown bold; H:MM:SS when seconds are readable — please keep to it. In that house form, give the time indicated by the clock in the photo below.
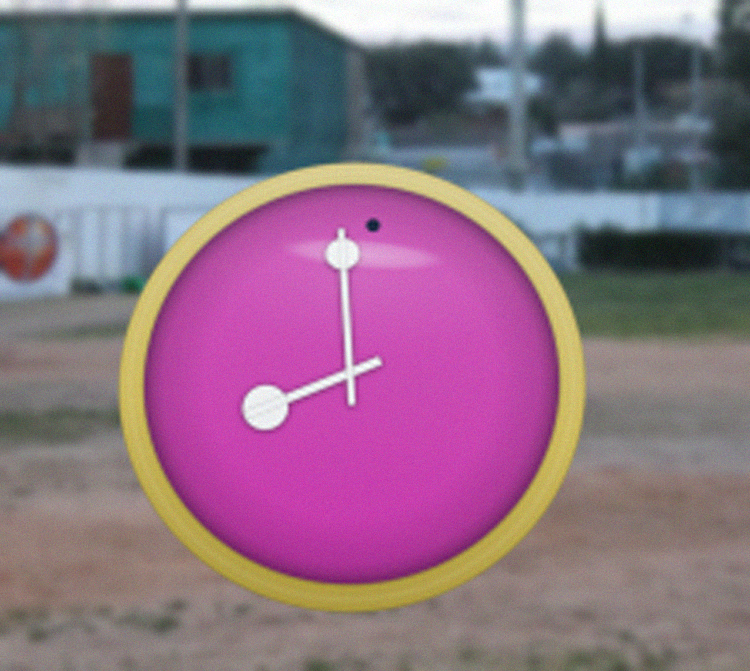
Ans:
**7:58**
